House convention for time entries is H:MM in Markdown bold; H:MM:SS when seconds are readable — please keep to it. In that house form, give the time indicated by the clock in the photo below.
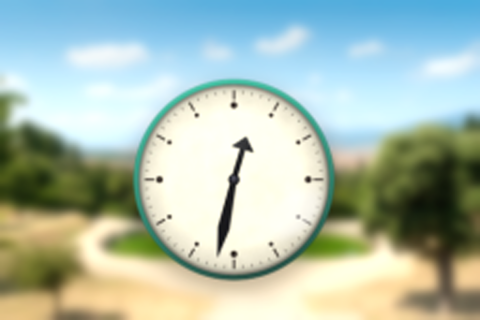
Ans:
**12:32**
